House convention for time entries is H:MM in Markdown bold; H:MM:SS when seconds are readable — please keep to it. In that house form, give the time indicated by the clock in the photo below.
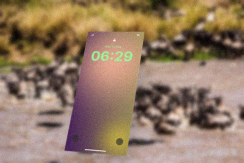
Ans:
**6:29**
